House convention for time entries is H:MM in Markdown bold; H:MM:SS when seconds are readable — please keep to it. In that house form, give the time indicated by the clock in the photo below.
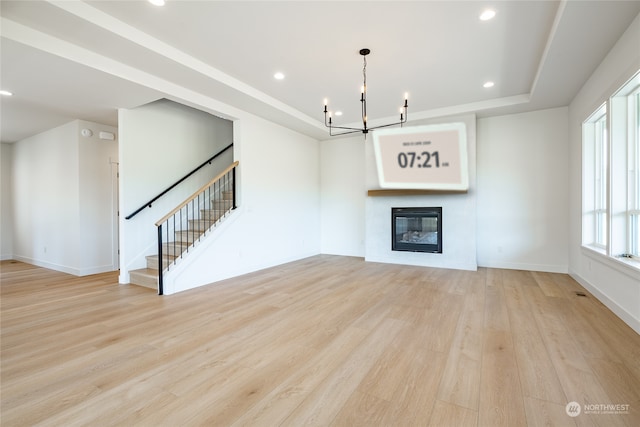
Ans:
**7:21**
